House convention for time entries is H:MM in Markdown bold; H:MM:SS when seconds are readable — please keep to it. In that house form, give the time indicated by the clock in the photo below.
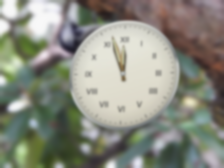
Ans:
**11:57**
